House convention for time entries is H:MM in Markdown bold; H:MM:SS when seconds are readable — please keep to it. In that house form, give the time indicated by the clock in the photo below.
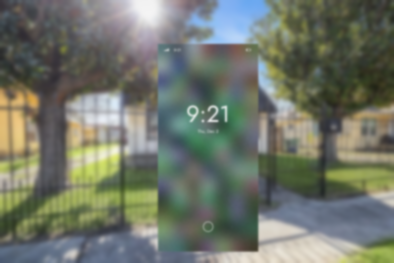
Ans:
**9:21**
